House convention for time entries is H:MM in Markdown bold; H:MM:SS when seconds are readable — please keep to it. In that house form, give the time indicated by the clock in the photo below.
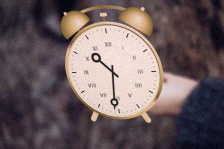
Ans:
**10:31**
